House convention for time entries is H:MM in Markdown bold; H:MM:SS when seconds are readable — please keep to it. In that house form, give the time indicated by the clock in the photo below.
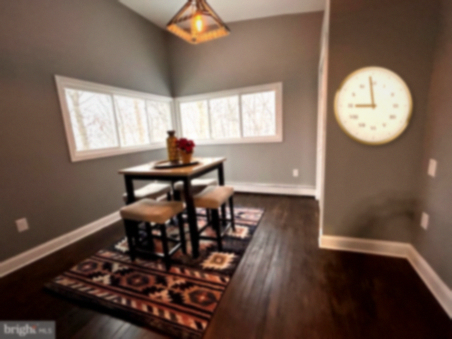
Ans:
**8:59**
